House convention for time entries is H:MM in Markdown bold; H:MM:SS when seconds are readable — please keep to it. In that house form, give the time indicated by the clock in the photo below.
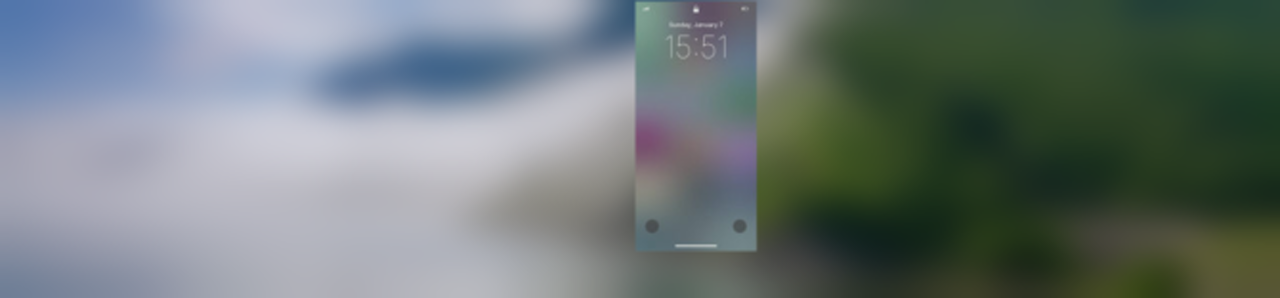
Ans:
**15:51**
